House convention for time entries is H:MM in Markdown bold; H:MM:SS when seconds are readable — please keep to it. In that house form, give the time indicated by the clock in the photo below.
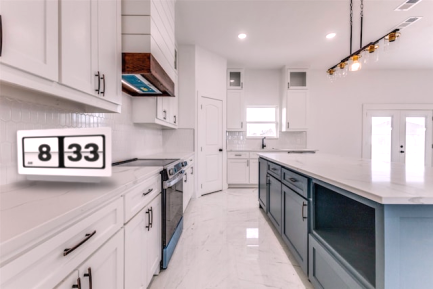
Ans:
**8:33**
